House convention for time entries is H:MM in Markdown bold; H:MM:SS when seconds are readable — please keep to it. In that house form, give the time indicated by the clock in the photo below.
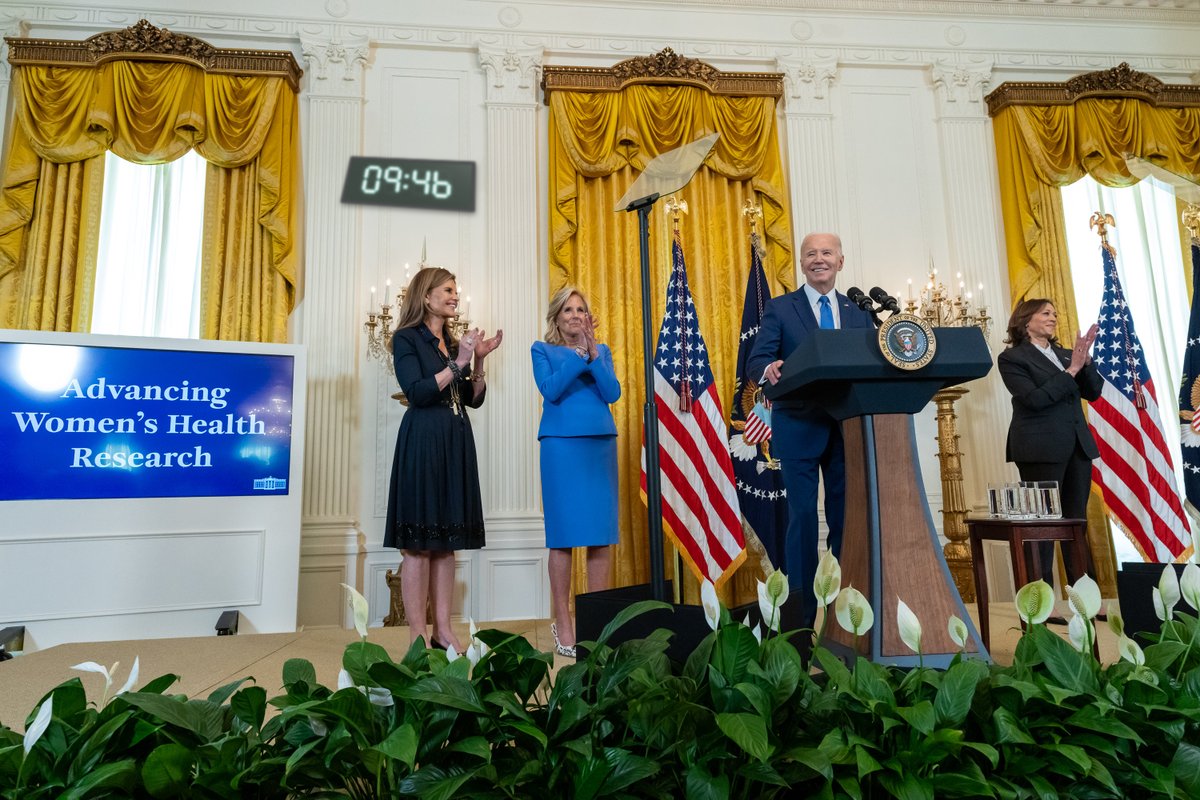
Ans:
**9:46**
